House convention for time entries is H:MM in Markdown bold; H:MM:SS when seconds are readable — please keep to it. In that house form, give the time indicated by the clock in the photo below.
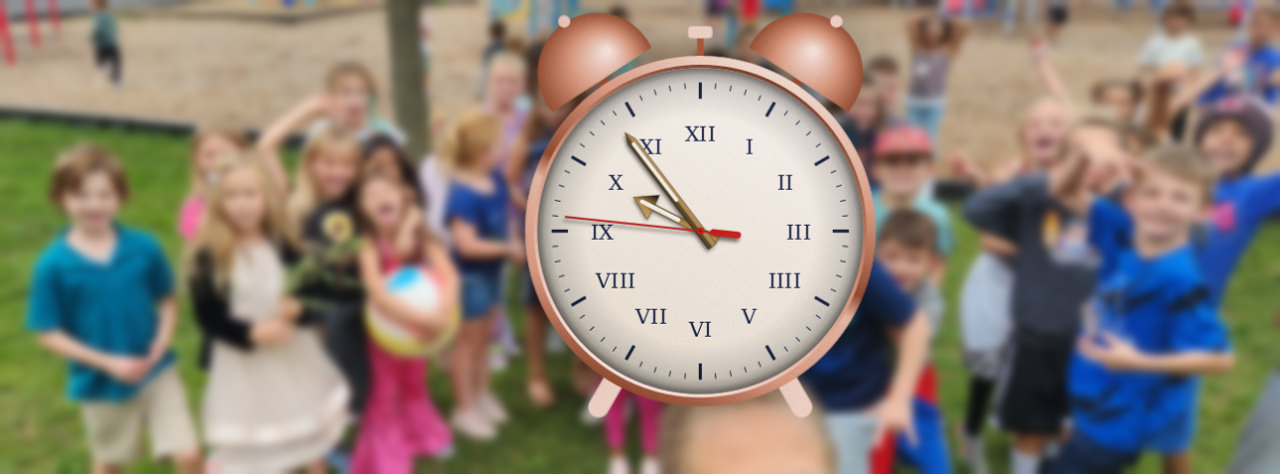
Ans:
**9:53:46**
